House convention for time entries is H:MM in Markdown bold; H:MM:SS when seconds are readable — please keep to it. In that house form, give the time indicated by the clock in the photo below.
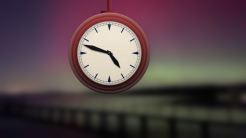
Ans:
**4:48**
